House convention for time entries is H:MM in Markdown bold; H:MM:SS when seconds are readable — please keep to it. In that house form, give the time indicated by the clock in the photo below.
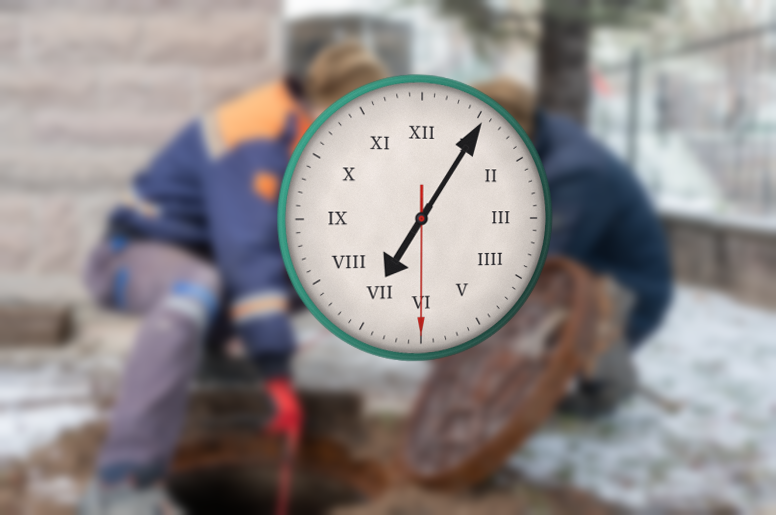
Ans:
**7:05:30**
